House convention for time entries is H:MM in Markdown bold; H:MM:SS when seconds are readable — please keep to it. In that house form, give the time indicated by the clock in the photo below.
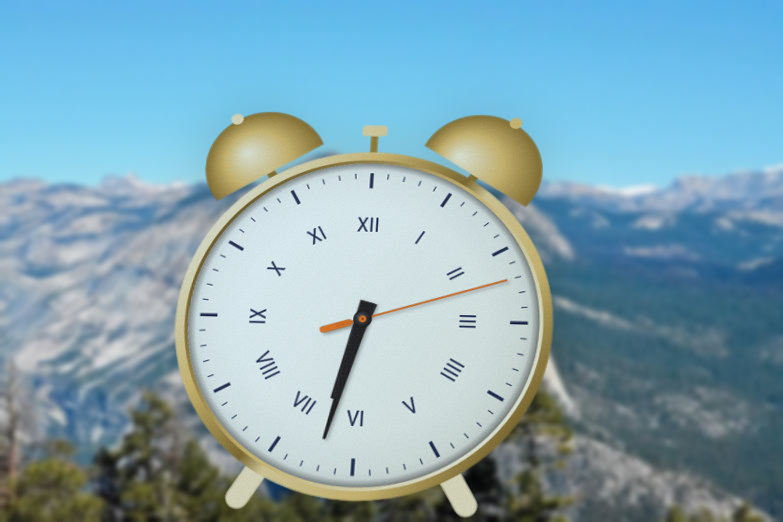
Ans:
**6:32:12**
